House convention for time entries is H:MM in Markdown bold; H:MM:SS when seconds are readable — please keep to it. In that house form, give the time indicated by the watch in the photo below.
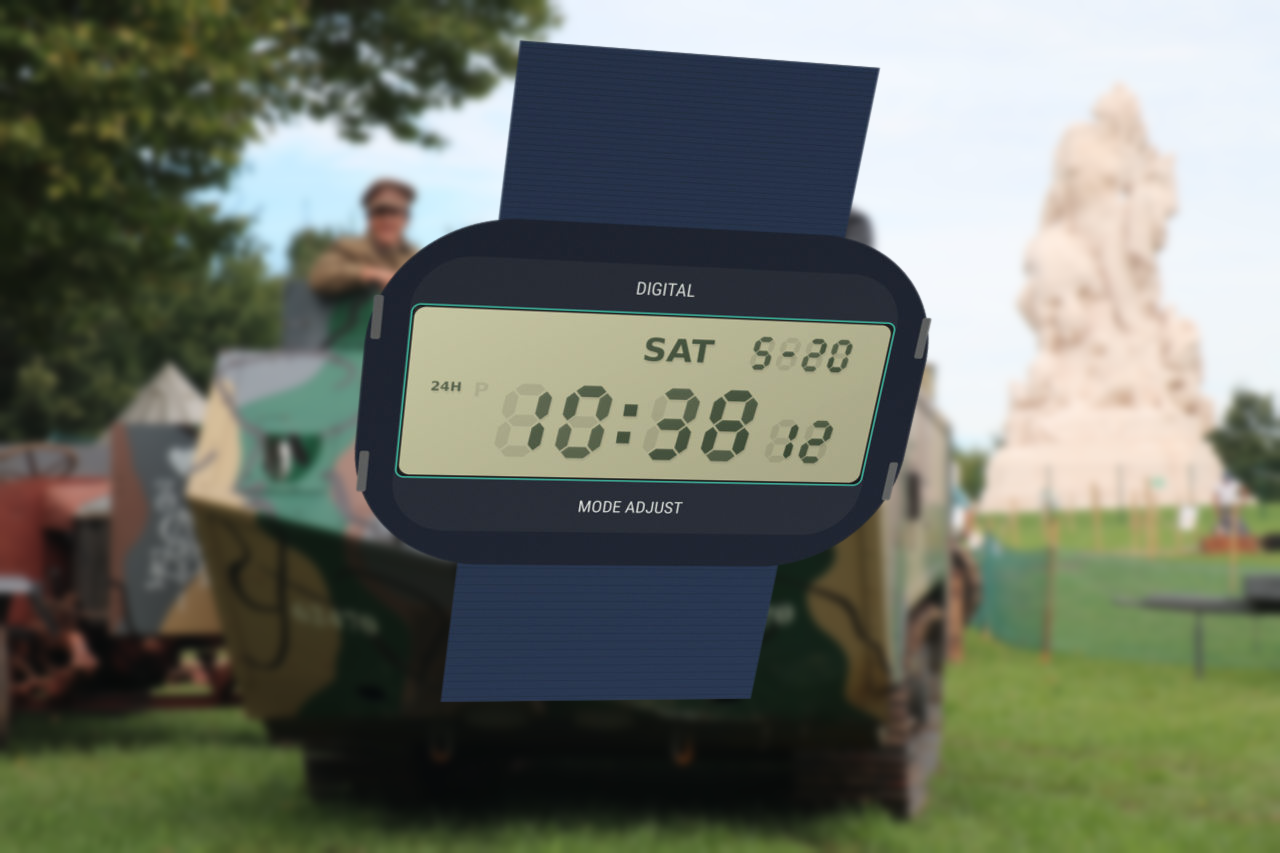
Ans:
**10:38:12**
